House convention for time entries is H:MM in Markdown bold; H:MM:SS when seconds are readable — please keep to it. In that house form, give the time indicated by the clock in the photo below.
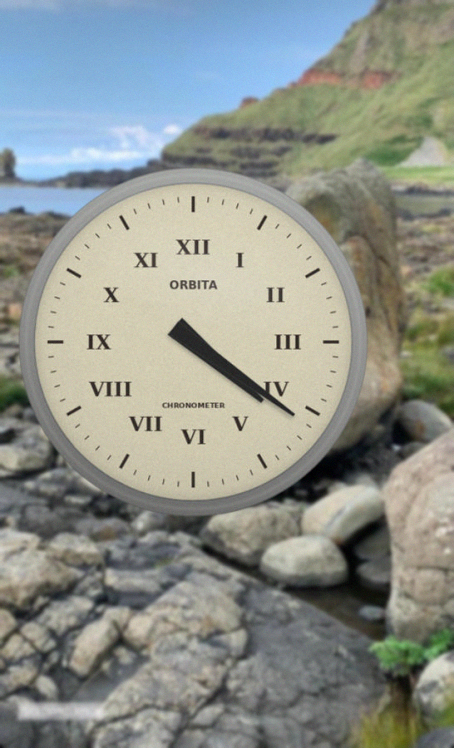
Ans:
**4:21**
